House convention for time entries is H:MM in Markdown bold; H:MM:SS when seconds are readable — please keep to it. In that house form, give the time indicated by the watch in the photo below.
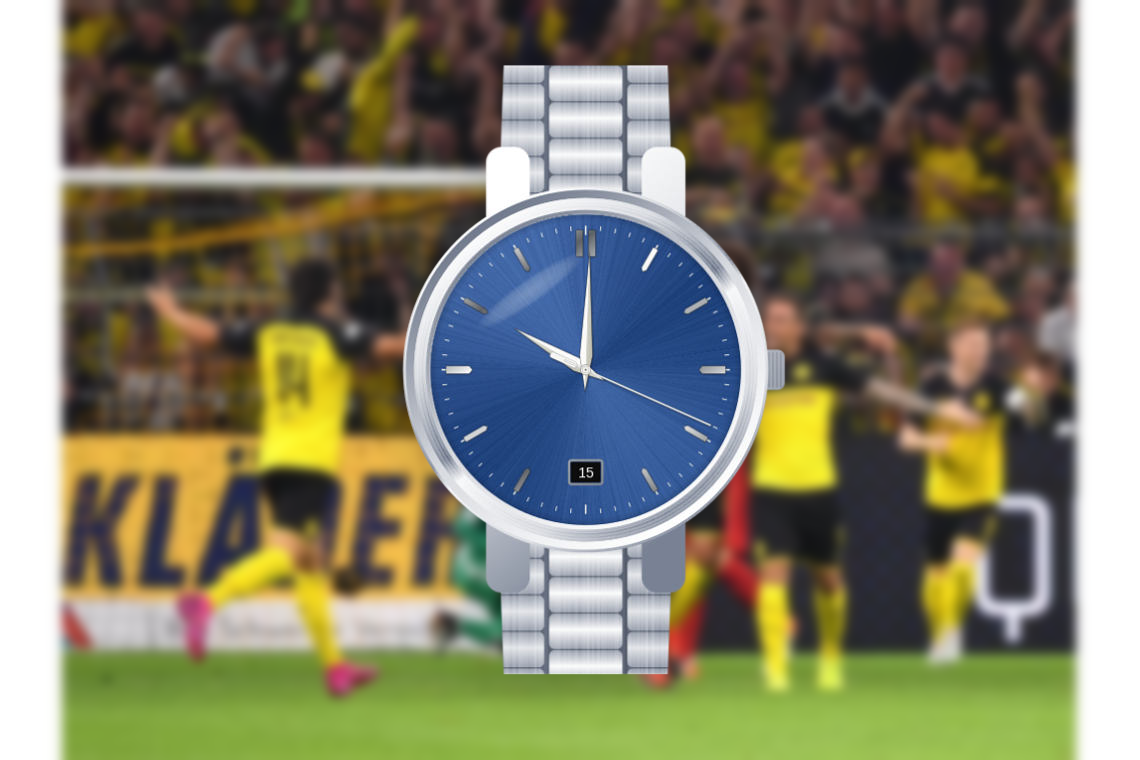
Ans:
**10:00:19**
